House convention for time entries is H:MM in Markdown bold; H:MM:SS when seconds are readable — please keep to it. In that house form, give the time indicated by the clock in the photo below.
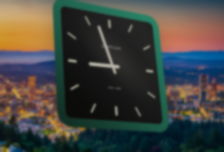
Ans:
**8:57**
